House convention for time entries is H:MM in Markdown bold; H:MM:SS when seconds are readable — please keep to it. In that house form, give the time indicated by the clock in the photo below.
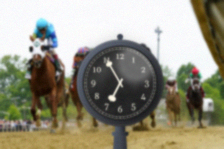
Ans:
**6:55**
